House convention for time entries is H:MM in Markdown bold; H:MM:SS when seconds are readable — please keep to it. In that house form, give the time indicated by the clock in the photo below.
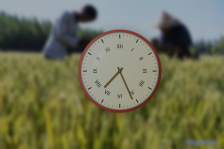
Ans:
**7:26**
